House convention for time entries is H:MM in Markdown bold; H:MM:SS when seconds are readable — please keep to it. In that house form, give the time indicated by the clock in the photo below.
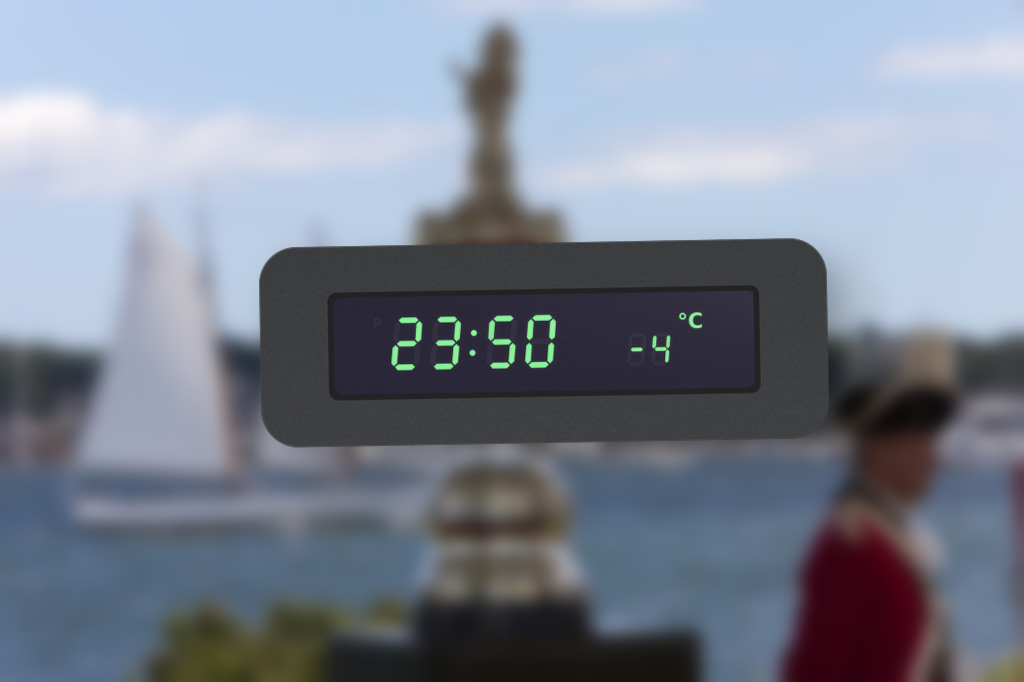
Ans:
**23:50**
